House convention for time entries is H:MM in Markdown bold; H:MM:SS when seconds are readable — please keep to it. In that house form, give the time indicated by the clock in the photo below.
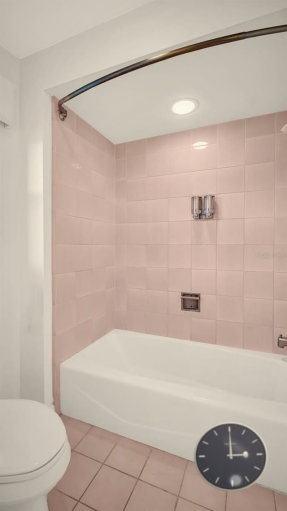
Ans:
**3:00**
